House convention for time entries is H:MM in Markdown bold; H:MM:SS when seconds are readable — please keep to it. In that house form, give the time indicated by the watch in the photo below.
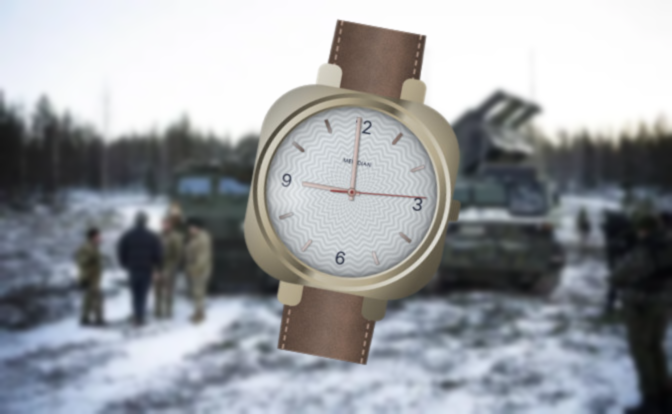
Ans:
**8:59:14**
